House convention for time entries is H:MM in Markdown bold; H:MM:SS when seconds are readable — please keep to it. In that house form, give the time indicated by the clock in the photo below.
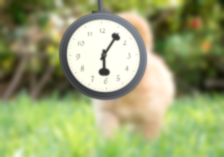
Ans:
**6:06**
